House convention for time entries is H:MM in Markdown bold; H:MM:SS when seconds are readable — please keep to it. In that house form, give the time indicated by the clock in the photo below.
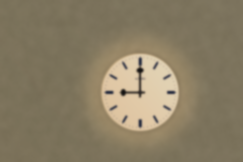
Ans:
**9:00**
